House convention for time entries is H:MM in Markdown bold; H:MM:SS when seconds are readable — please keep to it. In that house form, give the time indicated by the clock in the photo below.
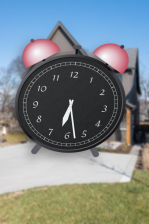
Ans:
**6:28**
